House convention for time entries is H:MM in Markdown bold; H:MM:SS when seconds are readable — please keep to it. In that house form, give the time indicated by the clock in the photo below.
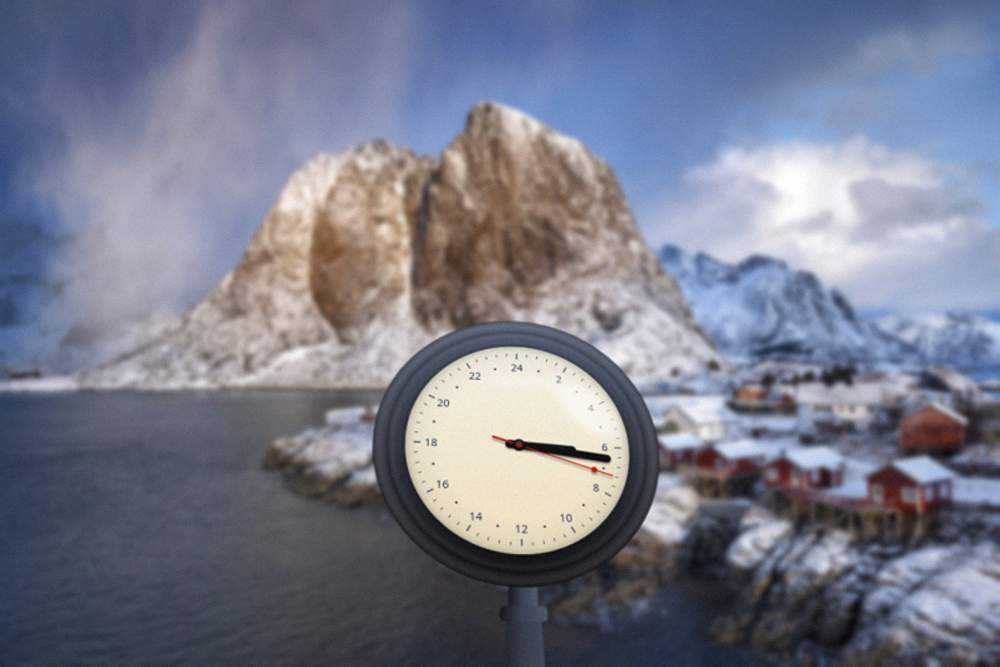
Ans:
**6:16:18**
